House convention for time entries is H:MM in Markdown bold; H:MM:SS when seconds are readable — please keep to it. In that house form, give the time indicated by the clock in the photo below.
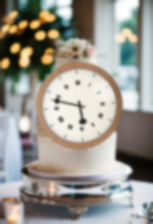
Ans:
**5:48**
